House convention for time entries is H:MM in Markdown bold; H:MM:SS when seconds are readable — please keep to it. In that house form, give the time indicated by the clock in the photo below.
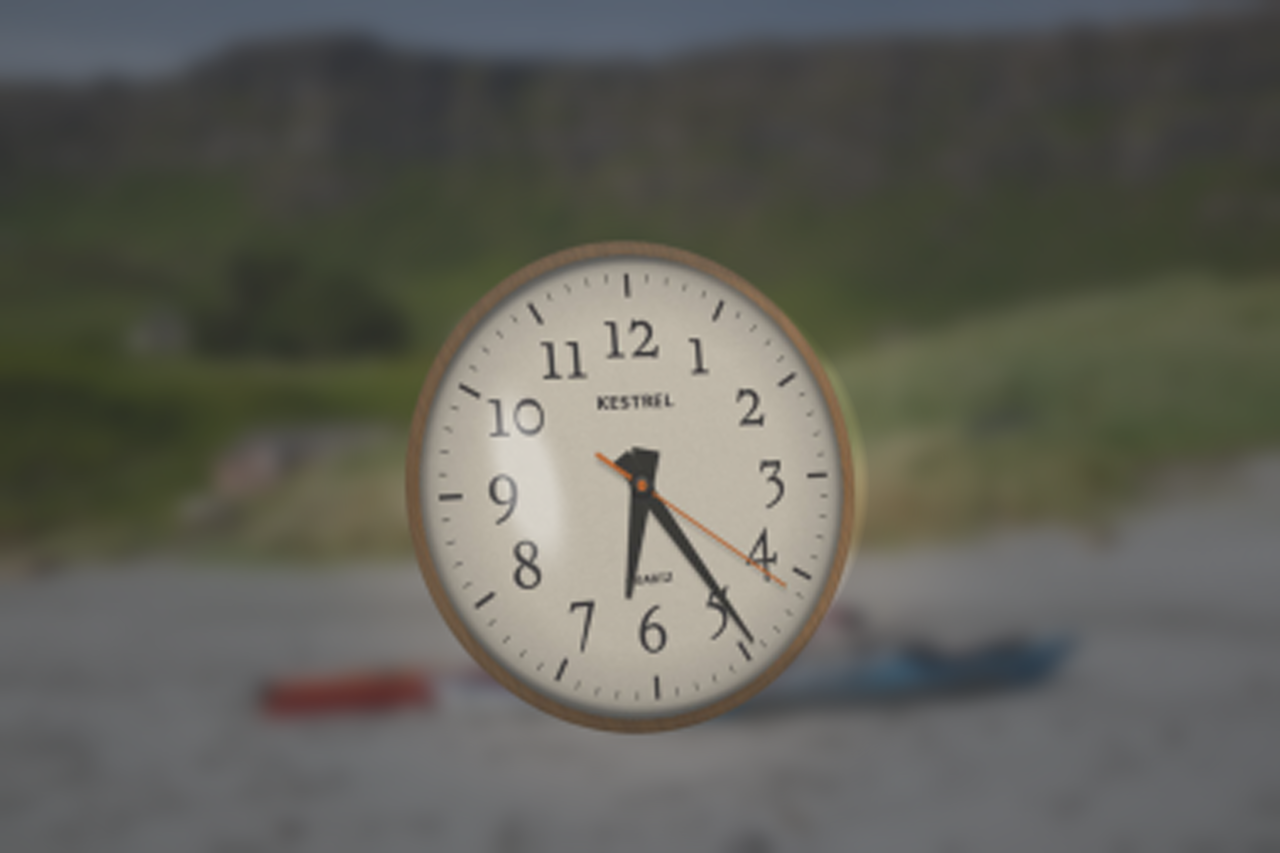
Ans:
**6:24:21**
